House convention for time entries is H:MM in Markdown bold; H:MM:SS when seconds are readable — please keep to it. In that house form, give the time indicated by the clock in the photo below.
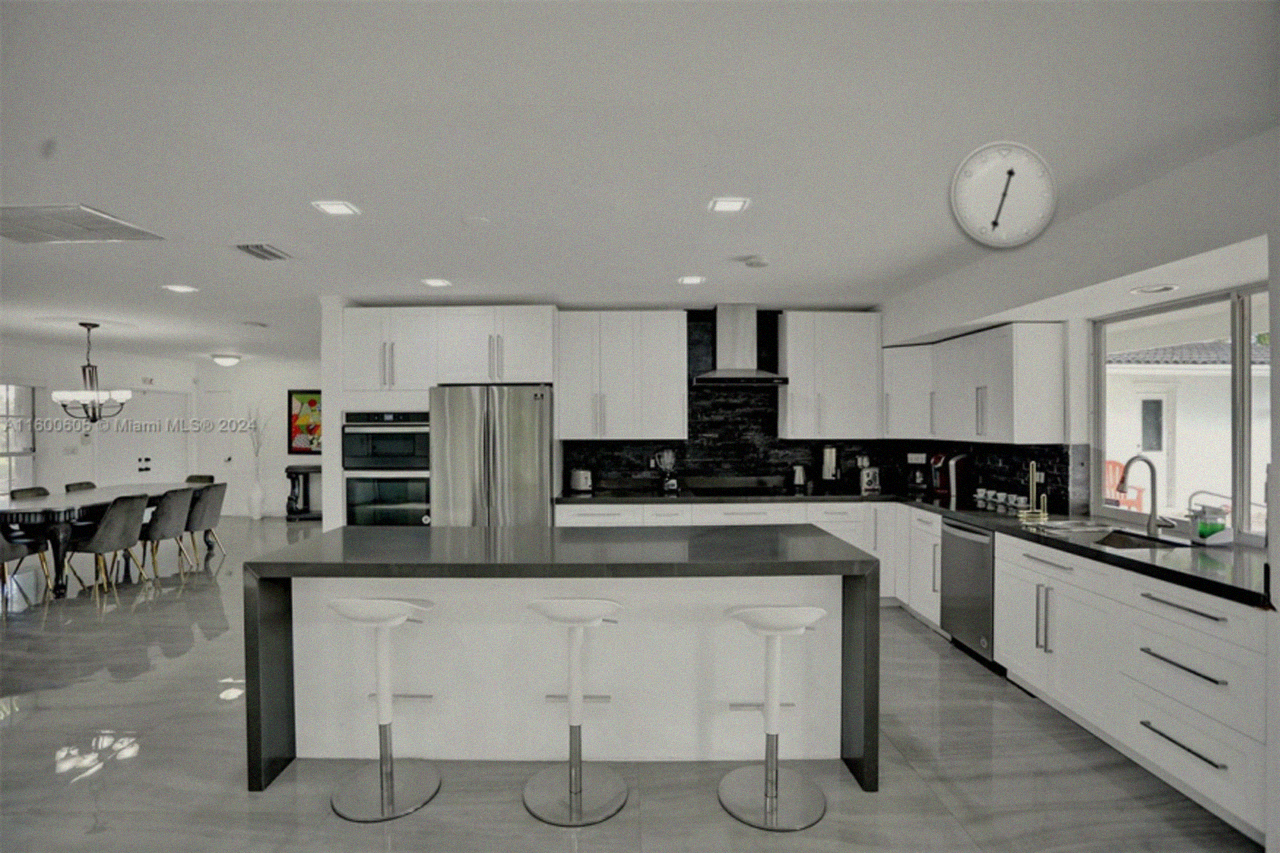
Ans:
**12:33**
